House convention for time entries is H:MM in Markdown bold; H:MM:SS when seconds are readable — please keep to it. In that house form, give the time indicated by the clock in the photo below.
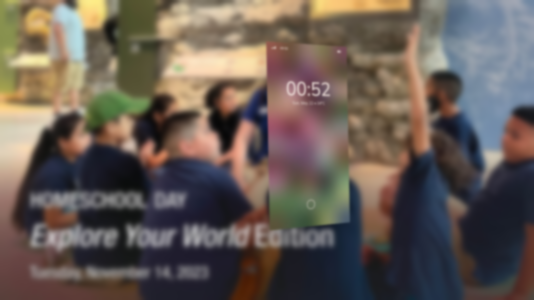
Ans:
**0:52**
